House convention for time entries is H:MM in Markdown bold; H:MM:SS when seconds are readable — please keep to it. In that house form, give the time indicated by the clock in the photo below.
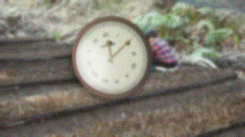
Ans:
**12:10**
